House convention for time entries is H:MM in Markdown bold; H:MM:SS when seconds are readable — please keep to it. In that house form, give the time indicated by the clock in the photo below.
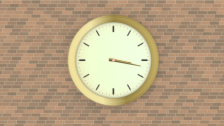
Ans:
**3:17**
